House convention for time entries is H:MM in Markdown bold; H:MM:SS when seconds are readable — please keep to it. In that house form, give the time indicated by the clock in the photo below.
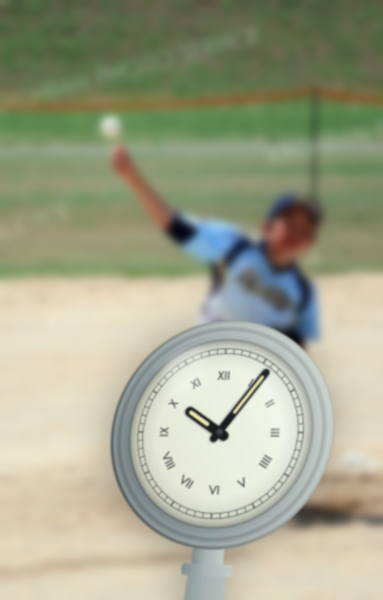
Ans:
**10:06**
